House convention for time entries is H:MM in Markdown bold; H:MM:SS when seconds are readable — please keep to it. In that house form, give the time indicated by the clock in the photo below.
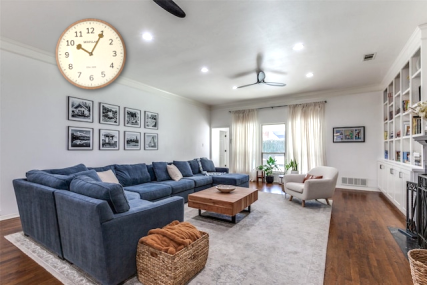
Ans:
**10:05**
